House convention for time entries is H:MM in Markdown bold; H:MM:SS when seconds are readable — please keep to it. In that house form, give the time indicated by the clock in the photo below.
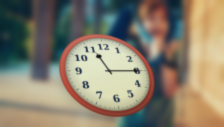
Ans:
**11:15**
